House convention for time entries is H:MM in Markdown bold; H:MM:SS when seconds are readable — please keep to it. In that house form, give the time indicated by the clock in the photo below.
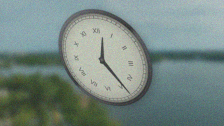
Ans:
**12:24**
